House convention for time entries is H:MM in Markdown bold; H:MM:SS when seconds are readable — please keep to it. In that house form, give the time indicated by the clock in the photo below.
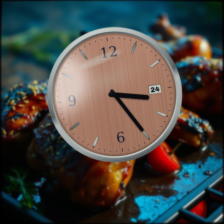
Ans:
**3:25**
